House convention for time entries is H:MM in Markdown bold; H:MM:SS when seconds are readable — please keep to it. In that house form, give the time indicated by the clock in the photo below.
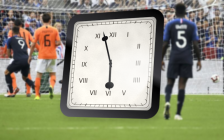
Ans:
**5:57**
